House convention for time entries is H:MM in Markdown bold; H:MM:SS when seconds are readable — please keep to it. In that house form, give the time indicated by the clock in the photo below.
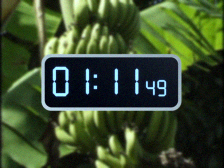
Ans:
**1:11:49**
